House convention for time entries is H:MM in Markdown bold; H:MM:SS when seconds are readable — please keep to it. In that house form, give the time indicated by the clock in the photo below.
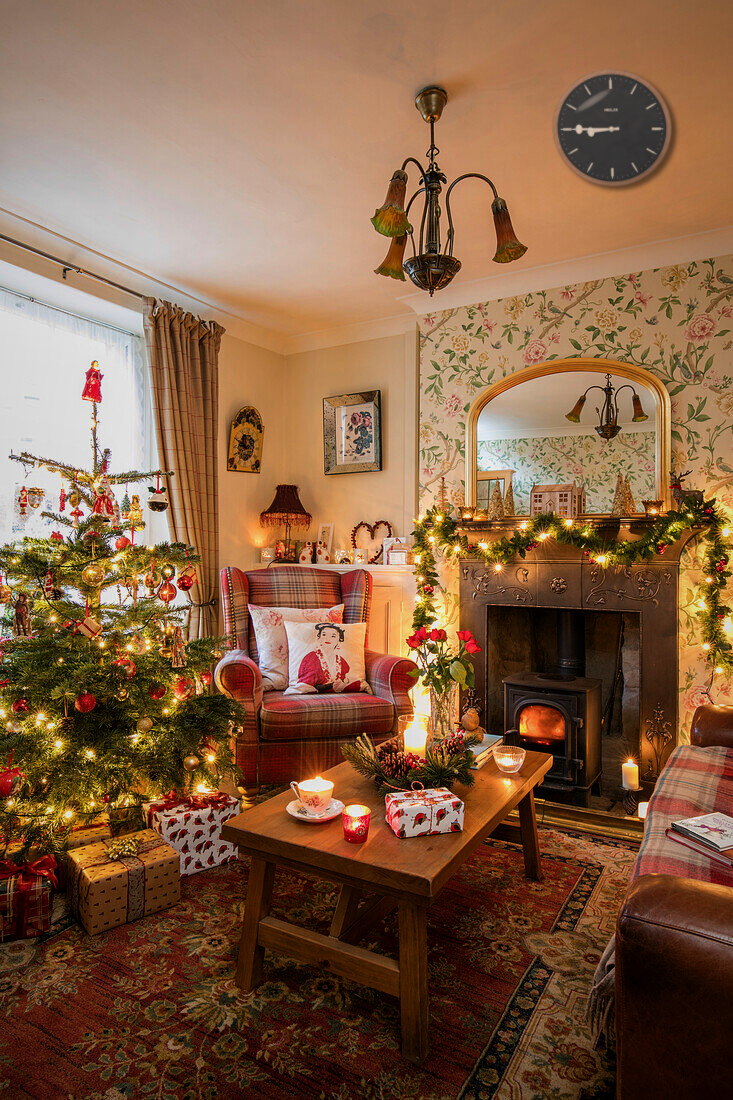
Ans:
**8:45**
